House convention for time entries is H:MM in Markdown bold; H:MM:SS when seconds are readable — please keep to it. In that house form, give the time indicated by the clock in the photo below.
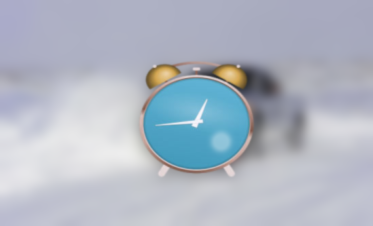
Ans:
**12:44**
